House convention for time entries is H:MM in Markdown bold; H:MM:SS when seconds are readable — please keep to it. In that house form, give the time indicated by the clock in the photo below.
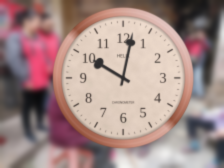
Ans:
**10:02**
